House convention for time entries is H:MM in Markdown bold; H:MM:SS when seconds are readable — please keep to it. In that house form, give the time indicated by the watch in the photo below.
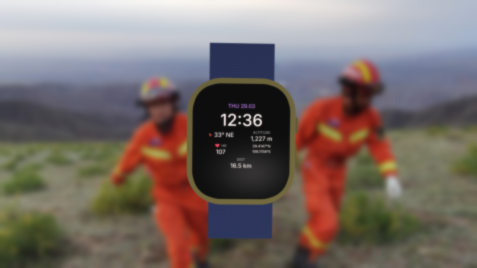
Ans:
**12:36**
